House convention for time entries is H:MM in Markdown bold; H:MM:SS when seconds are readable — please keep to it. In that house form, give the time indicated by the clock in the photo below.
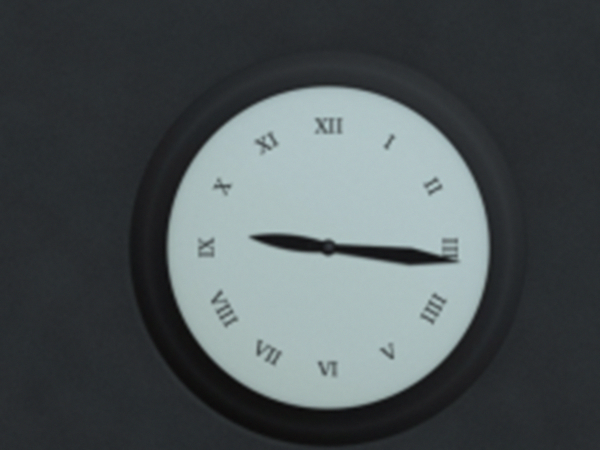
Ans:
**9:16**
